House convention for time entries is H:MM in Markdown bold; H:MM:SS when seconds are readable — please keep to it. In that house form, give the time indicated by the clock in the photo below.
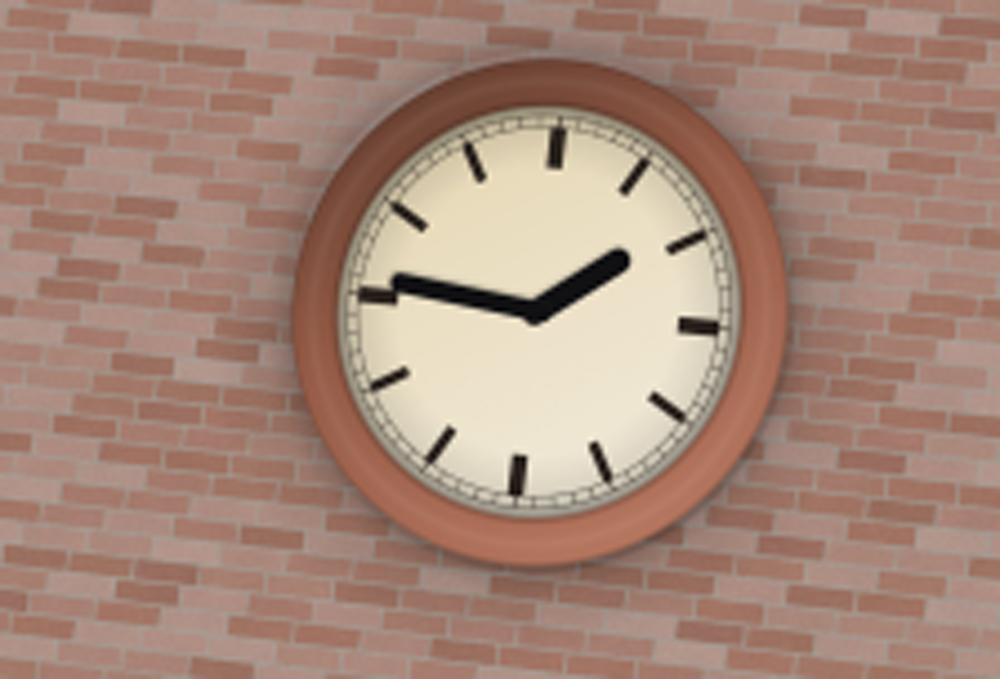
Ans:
**1:46**
